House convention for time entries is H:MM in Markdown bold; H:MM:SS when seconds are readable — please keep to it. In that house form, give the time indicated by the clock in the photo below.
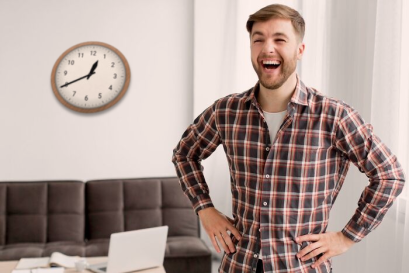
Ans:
**12:40**
